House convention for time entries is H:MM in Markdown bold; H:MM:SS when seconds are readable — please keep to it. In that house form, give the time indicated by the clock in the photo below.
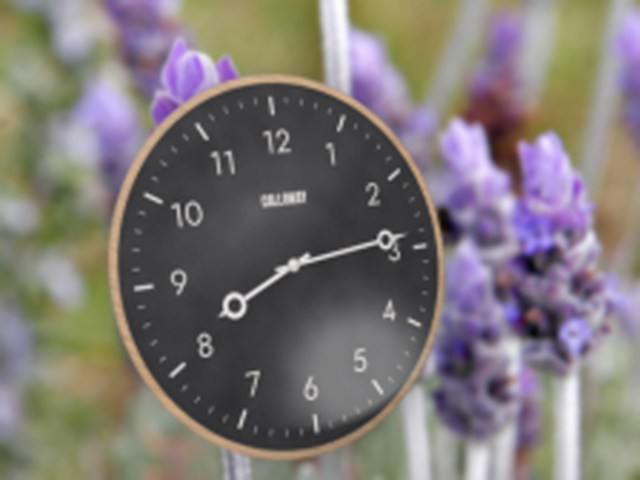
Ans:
**8:14**
